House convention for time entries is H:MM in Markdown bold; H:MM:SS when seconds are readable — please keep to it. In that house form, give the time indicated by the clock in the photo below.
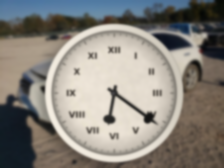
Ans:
**6:21**
